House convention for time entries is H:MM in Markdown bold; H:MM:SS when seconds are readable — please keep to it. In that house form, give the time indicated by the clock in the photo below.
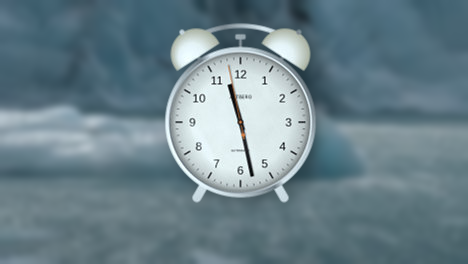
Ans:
**11:27:58**
